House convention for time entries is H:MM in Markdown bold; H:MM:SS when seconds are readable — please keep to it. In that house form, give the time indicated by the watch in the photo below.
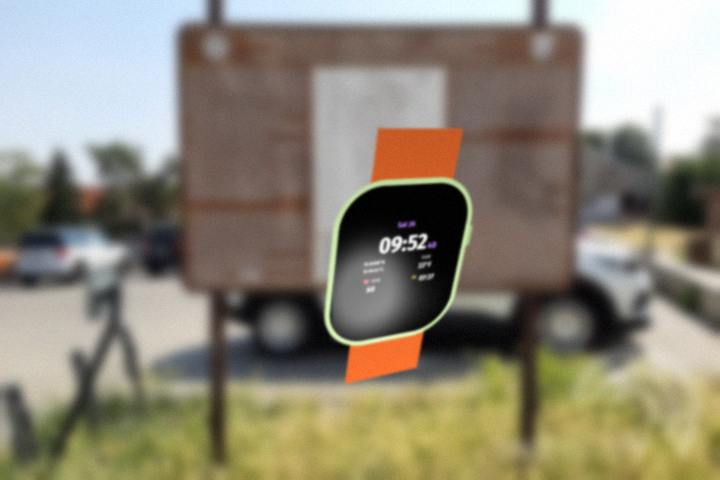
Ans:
**9:52**
